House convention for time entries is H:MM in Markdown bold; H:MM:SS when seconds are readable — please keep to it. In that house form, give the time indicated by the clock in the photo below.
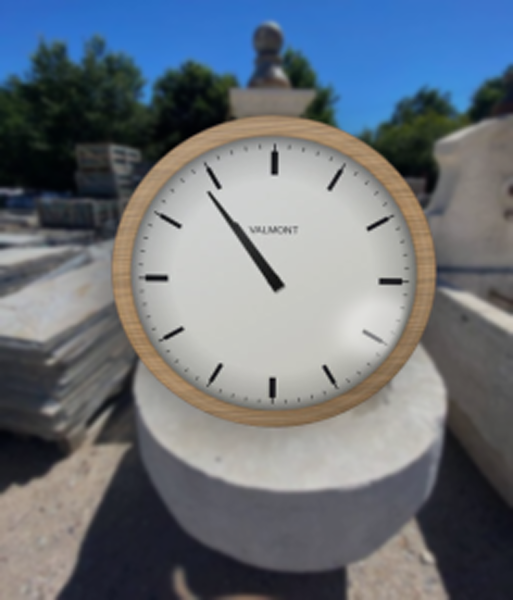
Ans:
**10:54**
